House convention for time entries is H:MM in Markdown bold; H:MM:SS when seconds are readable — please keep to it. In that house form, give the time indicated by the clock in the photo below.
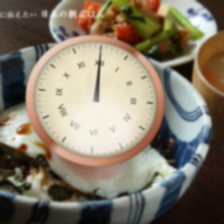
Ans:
**12:00**
